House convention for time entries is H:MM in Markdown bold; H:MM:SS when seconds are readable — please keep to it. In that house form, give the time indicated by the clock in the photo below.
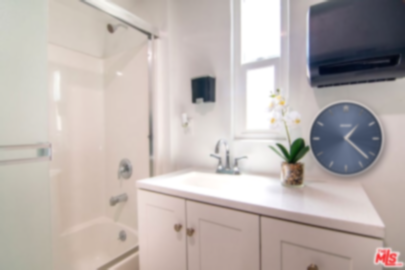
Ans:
**1:22**
